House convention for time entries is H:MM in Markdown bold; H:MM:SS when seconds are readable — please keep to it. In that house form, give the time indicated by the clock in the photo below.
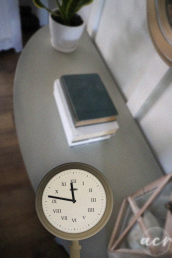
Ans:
**11:47**
